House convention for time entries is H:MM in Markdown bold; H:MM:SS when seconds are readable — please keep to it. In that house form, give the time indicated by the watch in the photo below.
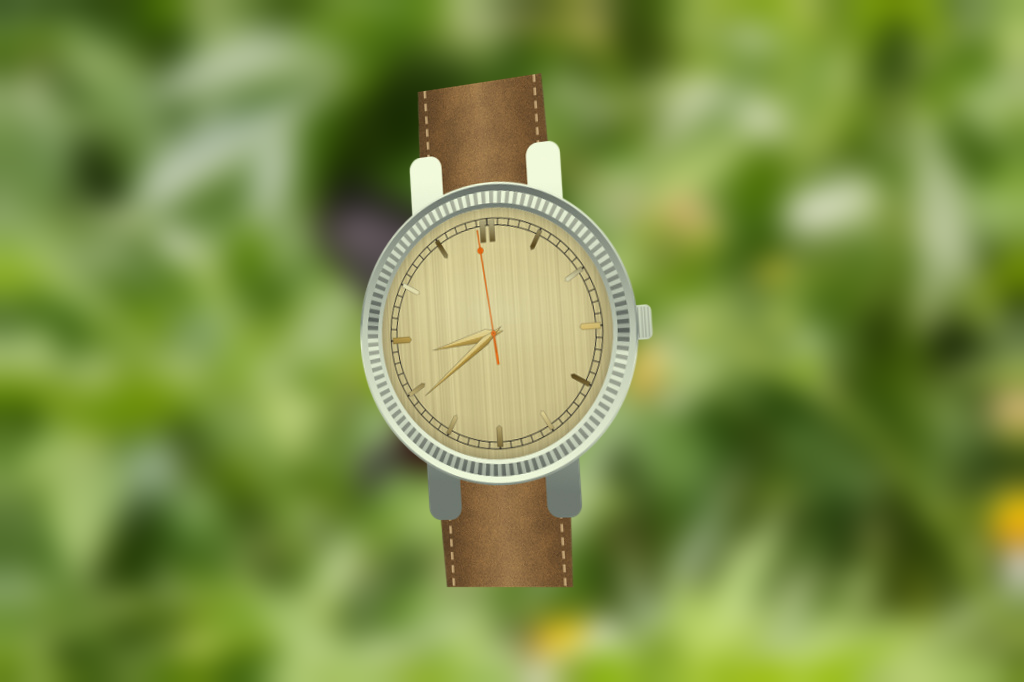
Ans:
**8:38:59**
